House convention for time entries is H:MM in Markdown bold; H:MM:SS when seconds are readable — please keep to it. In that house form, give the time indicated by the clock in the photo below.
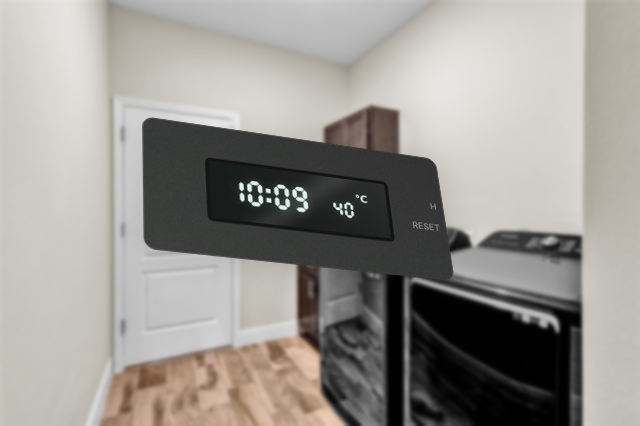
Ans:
**10:09**
